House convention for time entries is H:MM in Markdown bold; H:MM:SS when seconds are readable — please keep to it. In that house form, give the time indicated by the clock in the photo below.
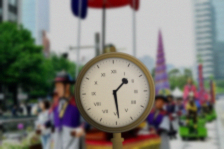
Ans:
**1:29**
